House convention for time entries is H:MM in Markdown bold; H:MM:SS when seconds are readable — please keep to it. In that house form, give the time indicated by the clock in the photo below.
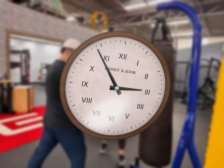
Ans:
**2:54**
